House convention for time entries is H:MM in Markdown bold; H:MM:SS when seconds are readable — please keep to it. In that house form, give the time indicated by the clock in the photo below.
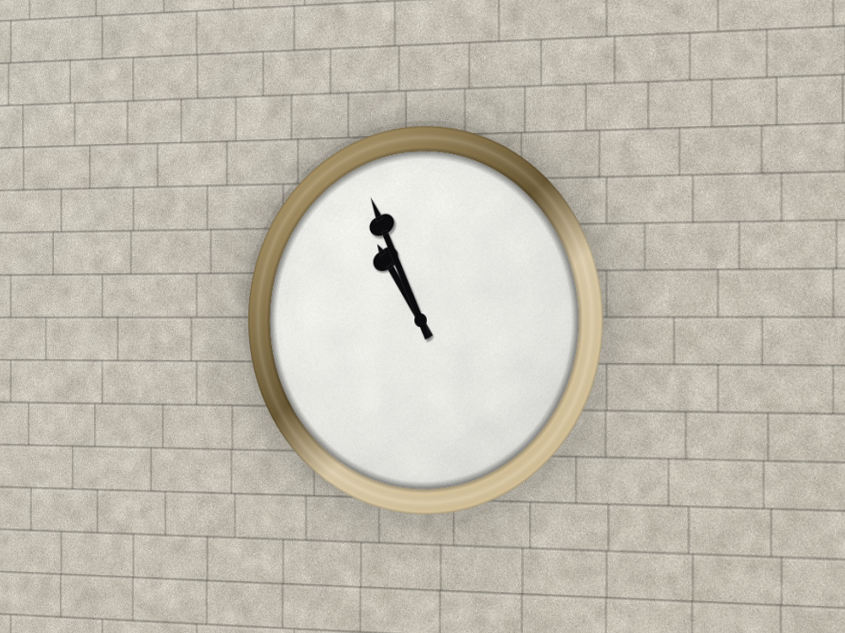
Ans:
**10:56**
